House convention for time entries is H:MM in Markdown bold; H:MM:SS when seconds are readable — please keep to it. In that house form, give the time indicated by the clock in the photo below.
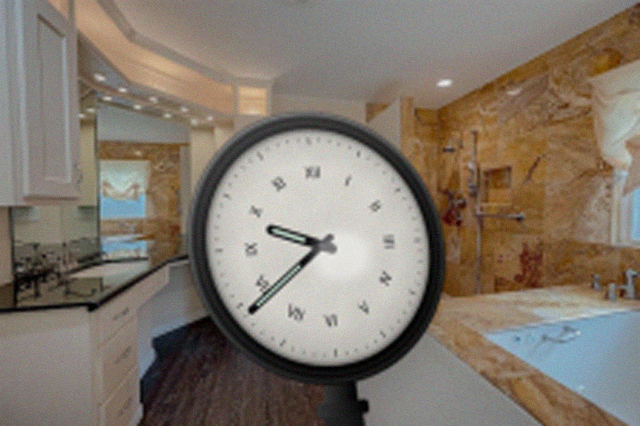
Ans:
**9:39**
